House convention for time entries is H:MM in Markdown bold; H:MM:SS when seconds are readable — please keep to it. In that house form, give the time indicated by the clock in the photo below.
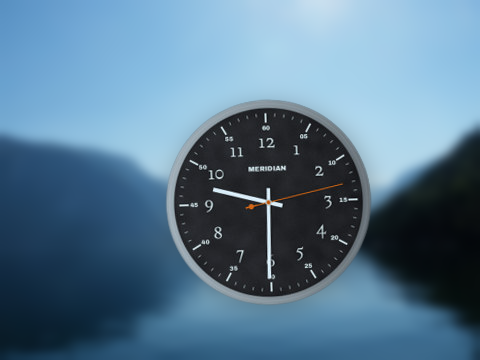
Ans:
**9:30:13**
